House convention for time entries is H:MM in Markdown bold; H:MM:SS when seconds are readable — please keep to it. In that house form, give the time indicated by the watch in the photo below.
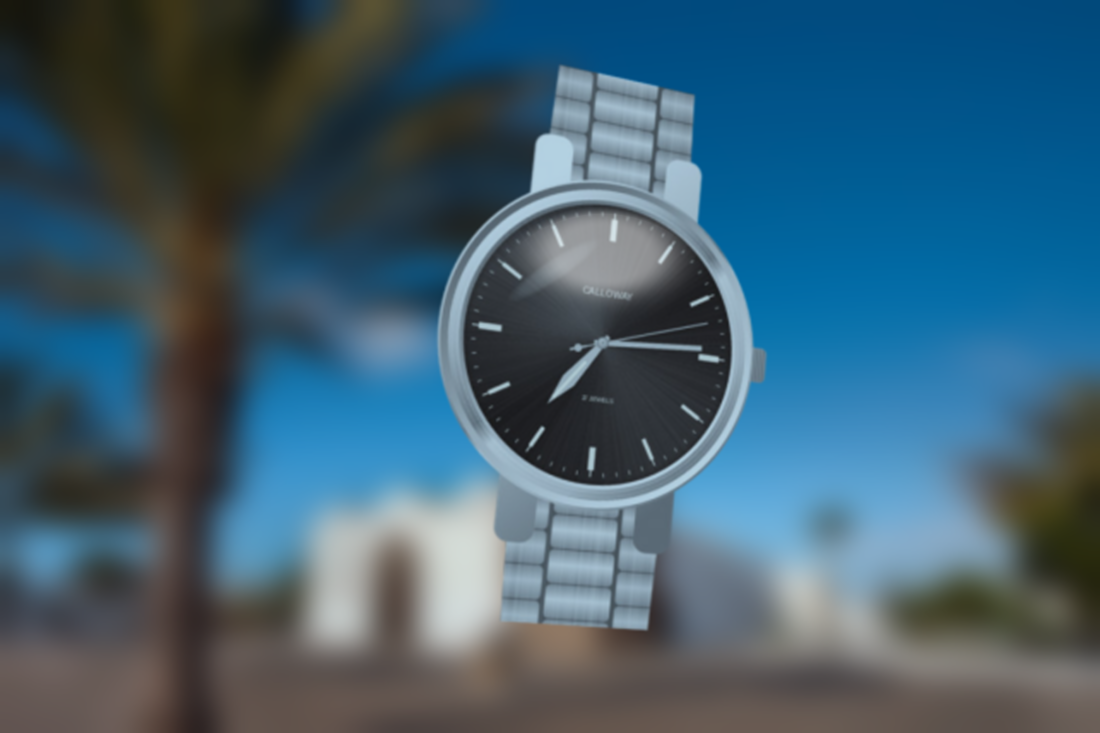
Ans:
**7:14:12**
